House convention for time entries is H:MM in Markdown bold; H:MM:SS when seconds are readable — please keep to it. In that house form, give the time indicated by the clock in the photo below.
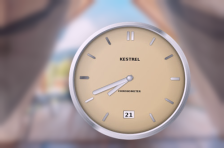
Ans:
**7:41**
